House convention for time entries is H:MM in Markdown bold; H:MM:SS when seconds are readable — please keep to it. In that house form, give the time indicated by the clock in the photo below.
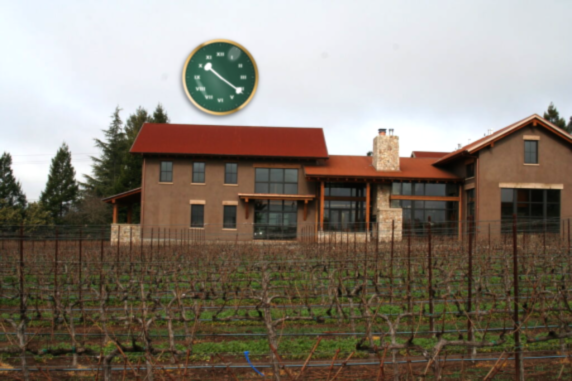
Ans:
**10:21**
